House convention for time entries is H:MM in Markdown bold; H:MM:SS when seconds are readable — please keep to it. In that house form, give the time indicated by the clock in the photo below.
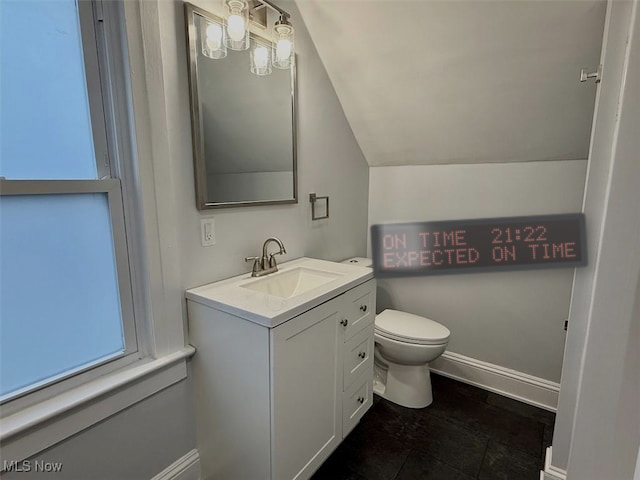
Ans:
**21:22**
